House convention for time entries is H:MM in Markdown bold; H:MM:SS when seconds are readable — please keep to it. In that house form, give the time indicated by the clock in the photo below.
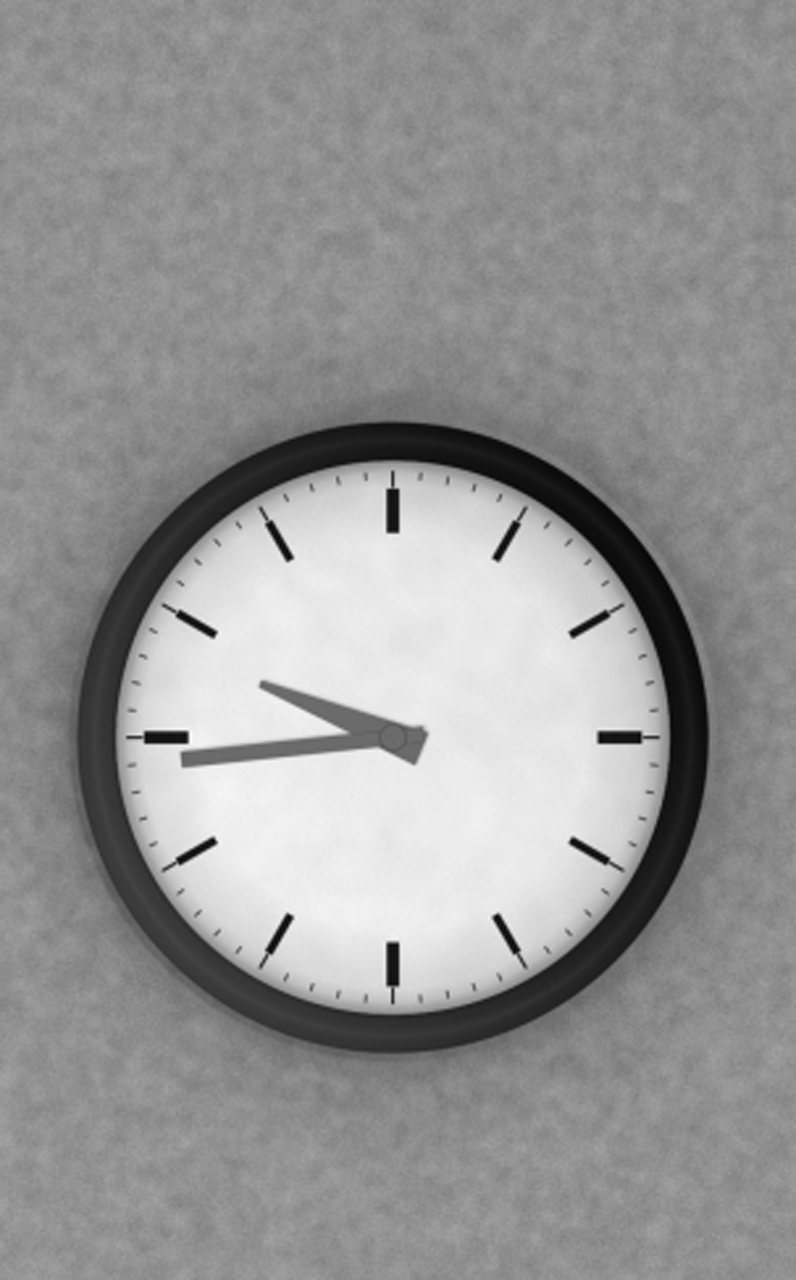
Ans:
**9:44**
